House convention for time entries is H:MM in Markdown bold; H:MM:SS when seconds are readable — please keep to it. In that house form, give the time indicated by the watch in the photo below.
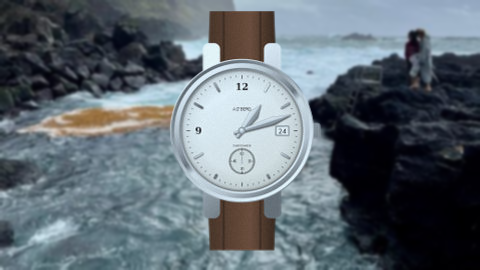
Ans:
**1:12**
